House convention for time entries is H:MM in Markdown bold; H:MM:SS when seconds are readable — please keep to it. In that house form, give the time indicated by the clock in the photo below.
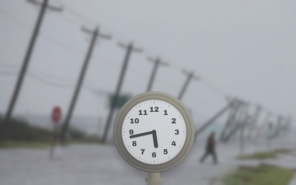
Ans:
**5:43**
